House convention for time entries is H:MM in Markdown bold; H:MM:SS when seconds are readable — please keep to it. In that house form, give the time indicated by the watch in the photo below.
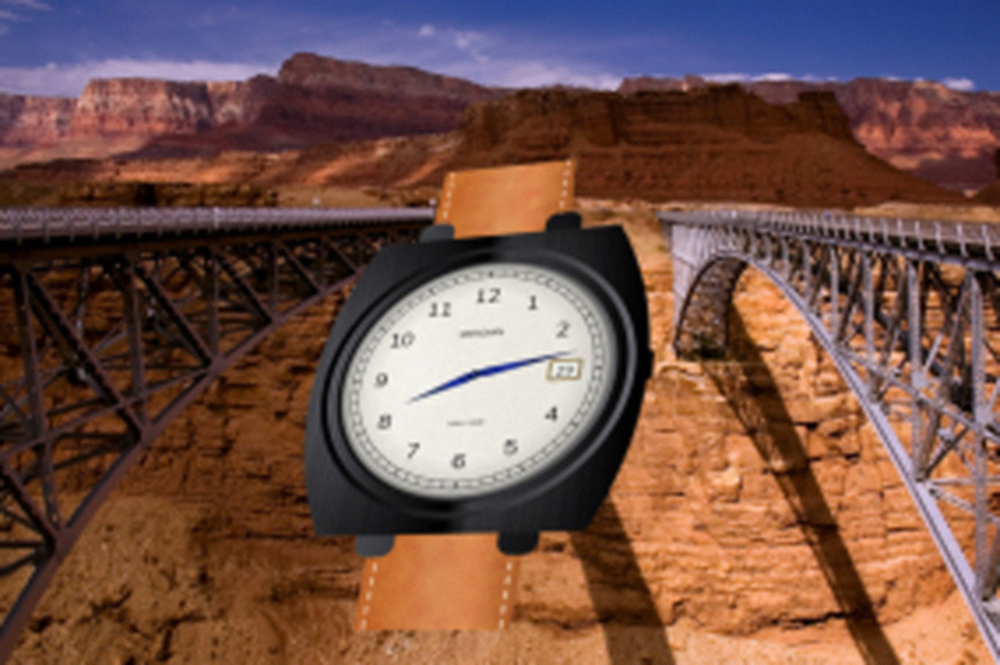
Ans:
**8:13**
